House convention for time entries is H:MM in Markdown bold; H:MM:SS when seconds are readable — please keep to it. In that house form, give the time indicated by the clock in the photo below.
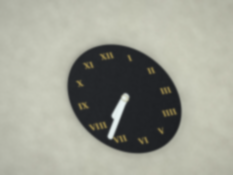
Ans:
**7:37**
